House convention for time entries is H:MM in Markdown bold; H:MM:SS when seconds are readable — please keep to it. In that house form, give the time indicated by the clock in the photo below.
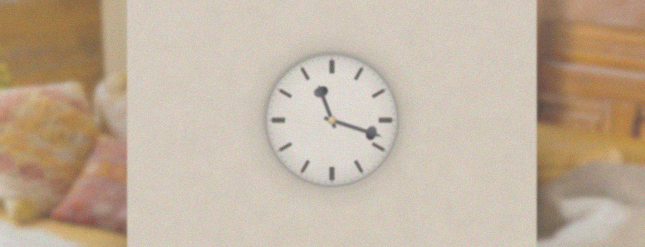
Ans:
**11:18**
